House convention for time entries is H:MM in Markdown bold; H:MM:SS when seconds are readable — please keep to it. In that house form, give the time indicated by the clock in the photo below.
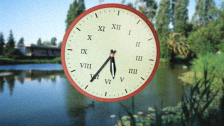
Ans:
**5:35**
